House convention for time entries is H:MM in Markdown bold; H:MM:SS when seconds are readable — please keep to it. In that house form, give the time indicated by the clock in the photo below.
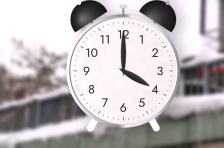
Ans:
**4:00**
